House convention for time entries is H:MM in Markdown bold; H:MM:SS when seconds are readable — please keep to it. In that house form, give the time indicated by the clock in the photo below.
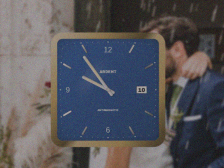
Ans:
**9:54**
